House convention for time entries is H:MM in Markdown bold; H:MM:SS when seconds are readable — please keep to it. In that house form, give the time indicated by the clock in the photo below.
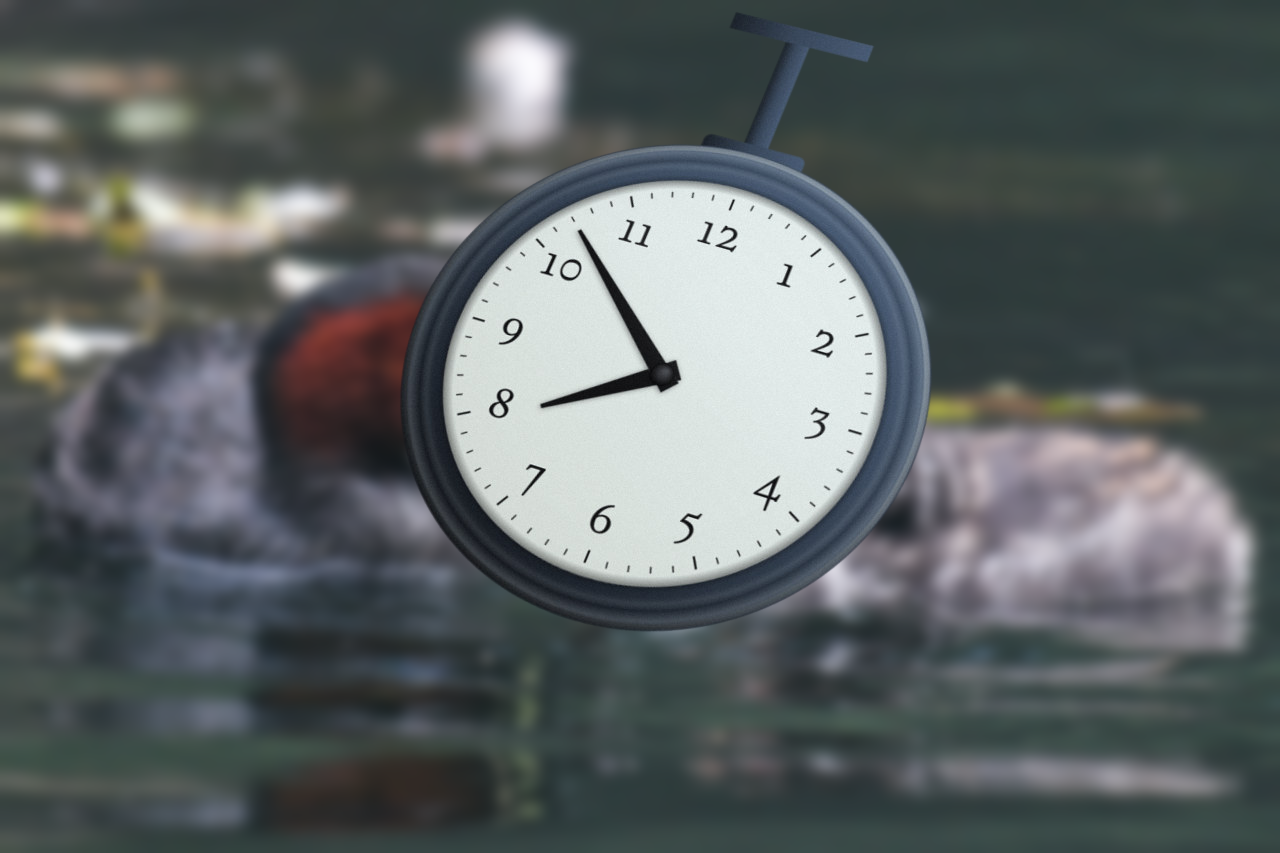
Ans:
**7:52**
